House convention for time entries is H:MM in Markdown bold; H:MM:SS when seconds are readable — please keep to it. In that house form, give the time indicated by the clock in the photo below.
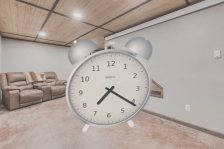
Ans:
**7:21**
